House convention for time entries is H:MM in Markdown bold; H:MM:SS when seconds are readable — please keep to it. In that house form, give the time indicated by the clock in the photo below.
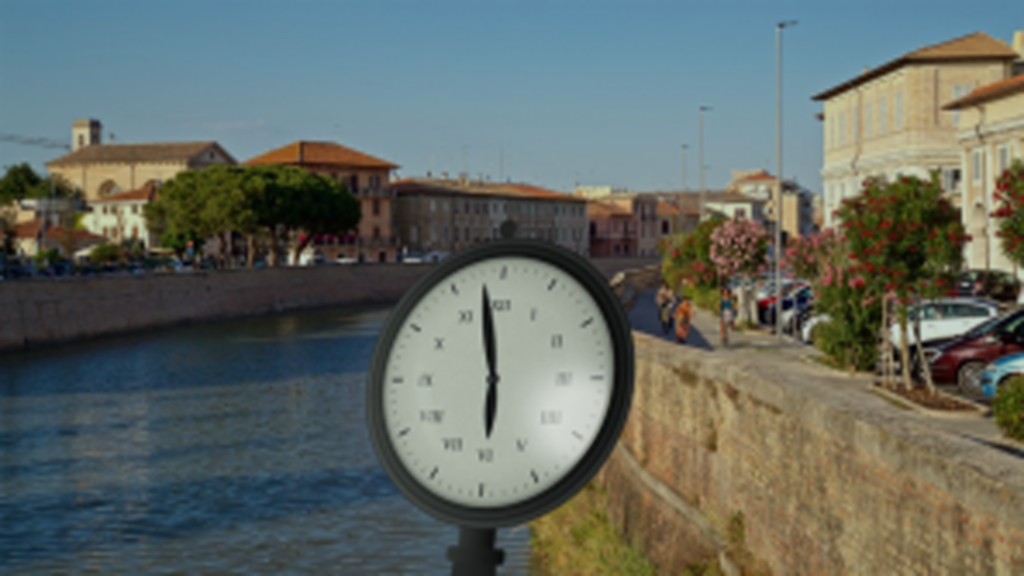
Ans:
**5:58**
